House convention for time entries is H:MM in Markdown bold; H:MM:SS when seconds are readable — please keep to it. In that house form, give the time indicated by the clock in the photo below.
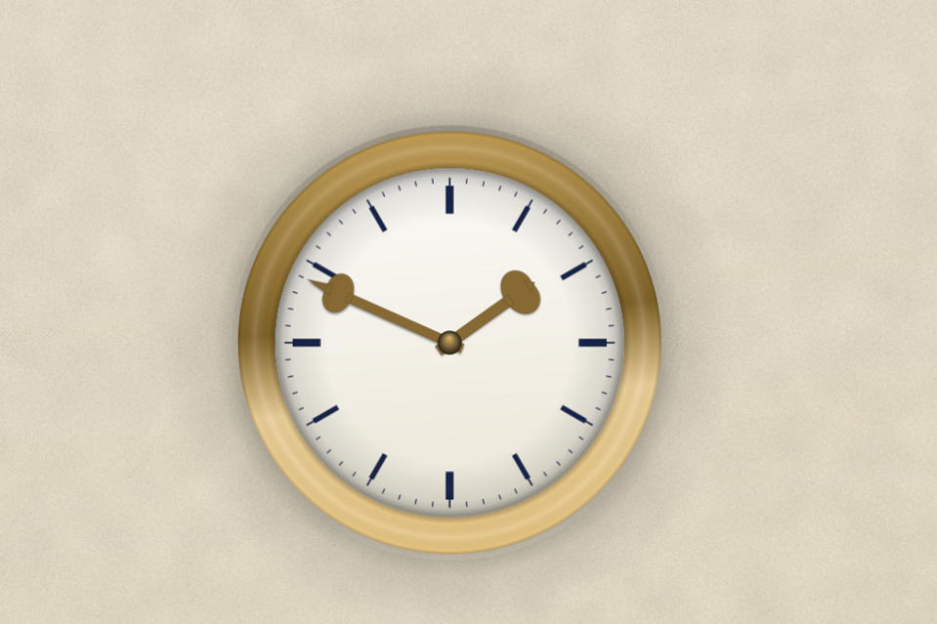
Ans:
**1:49**
